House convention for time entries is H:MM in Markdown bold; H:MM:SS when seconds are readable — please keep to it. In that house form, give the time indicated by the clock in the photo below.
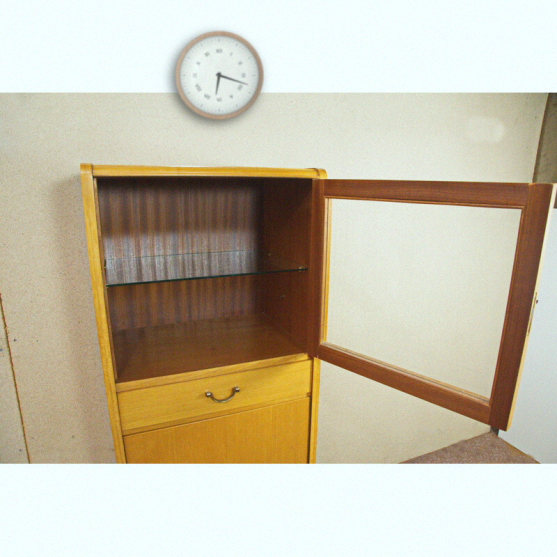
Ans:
**6:18**
